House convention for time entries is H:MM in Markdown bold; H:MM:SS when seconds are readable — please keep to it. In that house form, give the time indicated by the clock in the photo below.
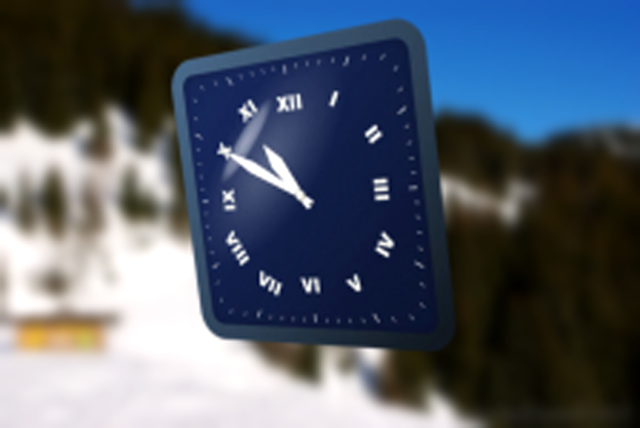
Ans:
**10:50**
